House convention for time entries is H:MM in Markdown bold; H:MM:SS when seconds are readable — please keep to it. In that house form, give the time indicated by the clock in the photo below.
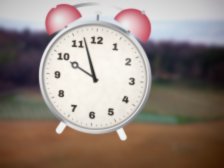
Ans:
**9:57**
